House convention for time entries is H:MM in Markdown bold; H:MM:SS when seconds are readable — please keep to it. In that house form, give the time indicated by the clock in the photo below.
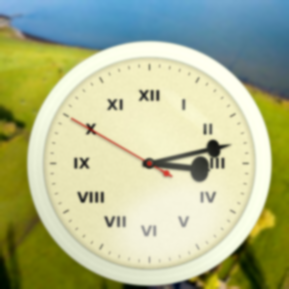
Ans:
**3:12:50**
